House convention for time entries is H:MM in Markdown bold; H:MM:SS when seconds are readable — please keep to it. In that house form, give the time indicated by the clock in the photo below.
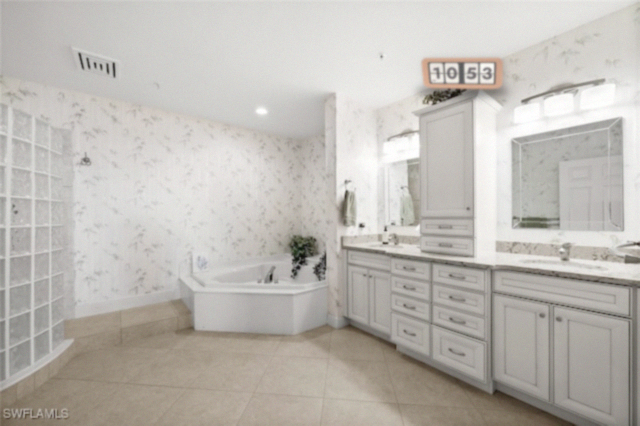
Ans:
**10:53**
